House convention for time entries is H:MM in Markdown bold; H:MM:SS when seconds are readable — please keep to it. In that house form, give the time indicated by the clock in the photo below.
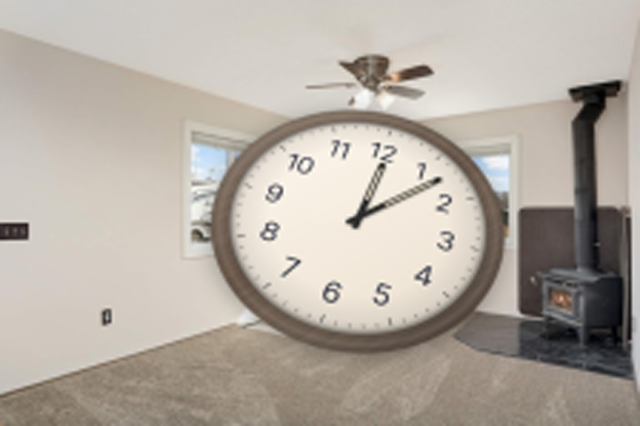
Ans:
**12:07**
